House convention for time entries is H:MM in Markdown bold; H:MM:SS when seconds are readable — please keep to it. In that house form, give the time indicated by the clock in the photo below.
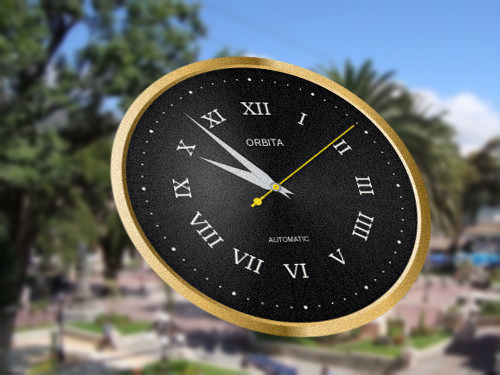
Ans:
**9:53:09**
